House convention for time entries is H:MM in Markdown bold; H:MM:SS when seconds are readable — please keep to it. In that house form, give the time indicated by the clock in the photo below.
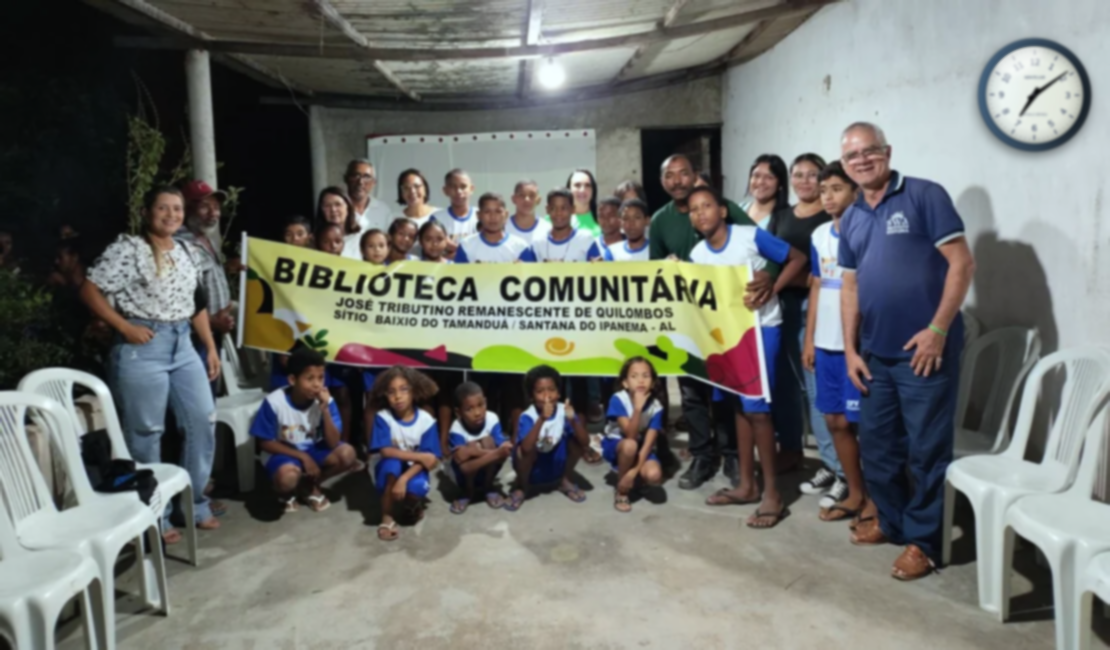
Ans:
**7:09**
